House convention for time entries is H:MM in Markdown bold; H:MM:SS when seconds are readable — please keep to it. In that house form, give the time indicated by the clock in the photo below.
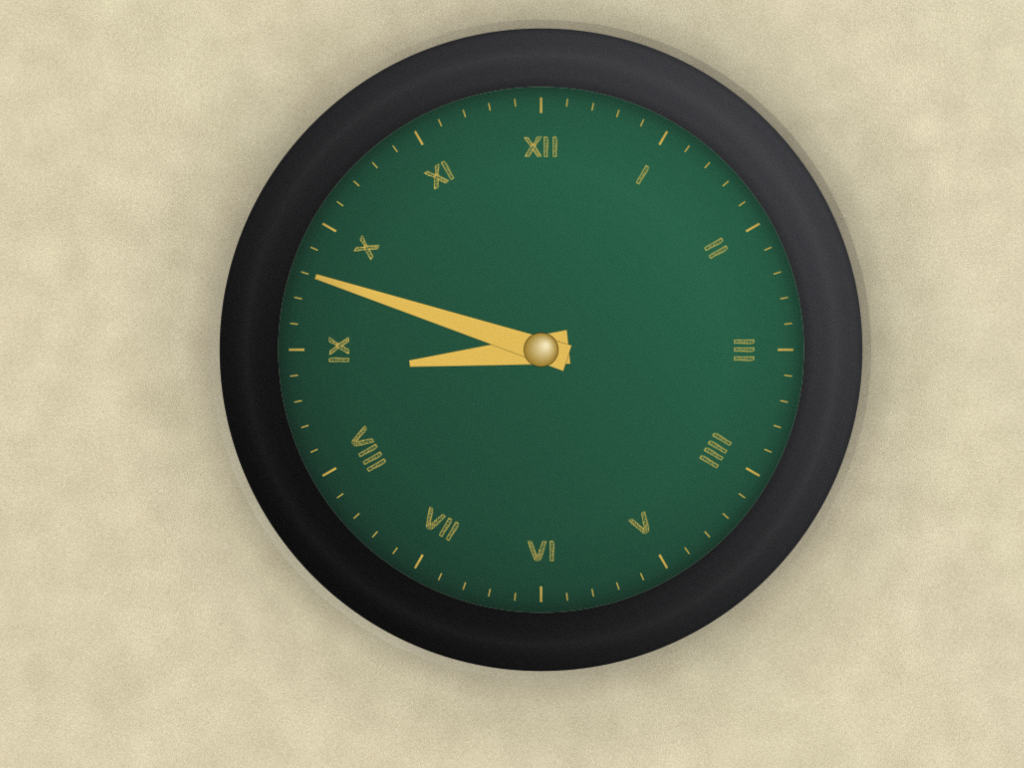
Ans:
**8:48**
